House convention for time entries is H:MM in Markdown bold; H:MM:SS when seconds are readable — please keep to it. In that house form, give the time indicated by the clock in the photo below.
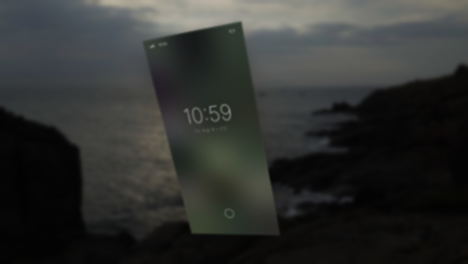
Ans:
**10:59**
